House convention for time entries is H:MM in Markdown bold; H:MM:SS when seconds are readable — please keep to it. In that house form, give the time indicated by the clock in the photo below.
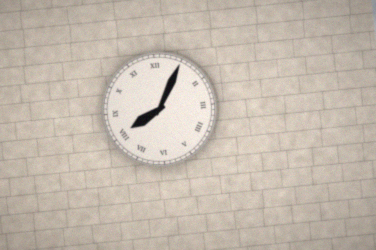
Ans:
**8:05**
